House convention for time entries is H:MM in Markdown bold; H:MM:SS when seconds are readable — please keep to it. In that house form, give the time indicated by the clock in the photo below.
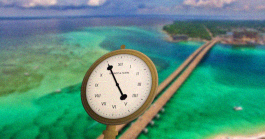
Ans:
**4:55**
